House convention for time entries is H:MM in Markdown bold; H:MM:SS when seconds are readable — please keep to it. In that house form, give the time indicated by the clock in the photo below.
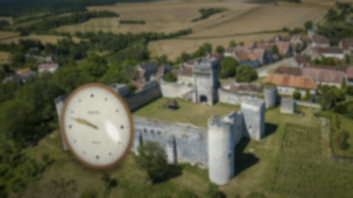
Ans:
**9:48**
